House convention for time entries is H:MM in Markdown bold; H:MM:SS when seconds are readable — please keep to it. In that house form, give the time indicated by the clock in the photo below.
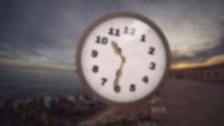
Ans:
**10:31**
